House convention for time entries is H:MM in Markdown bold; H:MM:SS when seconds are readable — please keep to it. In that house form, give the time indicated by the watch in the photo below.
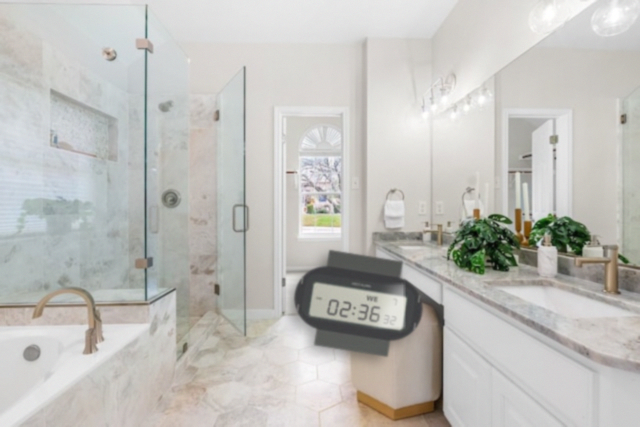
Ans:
**2:36**
